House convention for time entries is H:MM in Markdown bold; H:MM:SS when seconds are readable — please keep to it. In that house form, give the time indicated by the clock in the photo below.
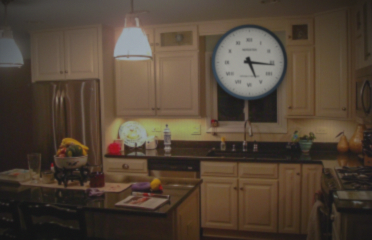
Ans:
**5:16**
